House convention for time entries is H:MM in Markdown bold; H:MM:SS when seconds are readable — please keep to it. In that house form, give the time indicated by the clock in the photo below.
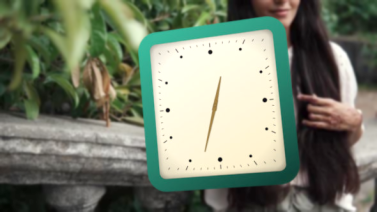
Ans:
**12:33**
